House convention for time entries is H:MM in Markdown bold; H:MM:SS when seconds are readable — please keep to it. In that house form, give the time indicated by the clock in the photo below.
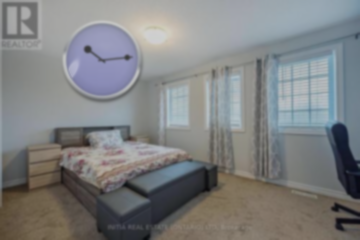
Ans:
**10:14**
